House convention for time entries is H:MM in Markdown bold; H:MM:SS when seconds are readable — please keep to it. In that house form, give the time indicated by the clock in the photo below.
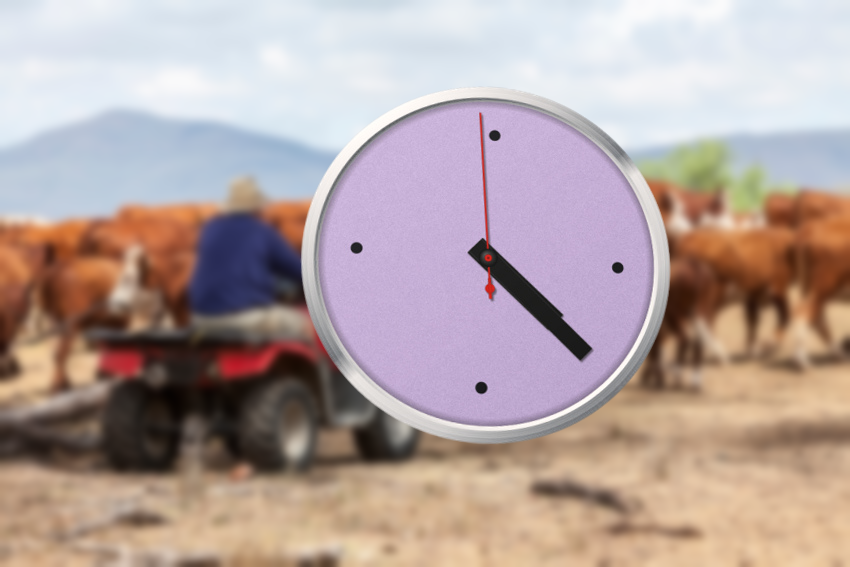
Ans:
**4:21:59**
